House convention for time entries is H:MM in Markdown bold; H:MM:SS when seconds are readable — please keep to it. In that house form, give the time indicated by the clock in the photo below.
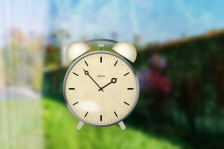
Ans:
**1:53**
